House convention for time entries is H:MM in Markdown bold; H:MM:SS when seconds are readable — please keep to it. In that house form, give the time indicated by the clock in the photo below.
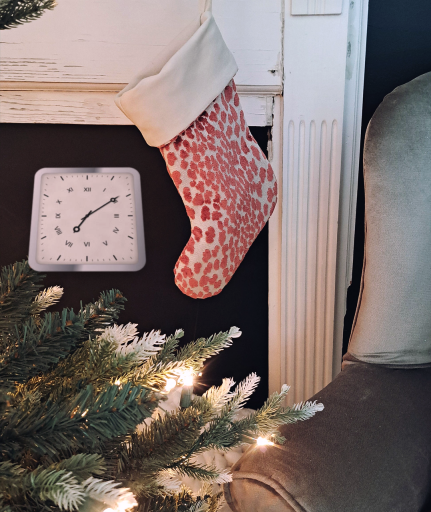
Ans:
**7:09**
